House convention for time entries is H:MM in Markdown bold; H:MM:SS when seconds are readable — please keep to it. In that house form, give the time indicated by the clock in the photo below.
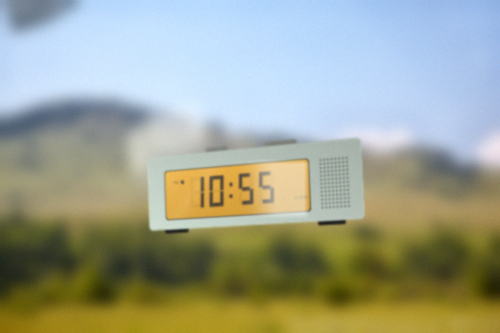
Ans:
**10:55**
